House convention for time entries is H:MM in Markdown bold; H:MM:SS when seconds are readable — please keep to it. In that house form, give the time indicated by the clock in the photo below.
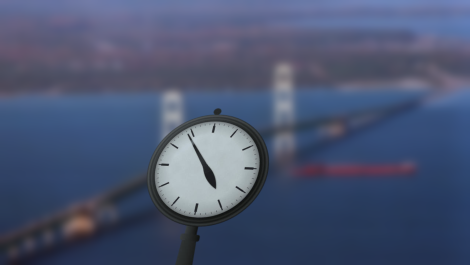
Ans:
**4:54**
